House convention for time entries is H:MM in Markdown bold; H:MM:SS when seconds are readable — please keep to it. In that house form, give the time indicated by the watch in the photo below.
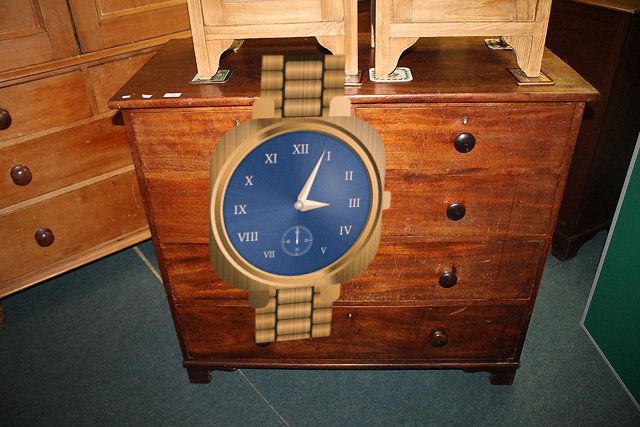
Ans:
**3:04**
